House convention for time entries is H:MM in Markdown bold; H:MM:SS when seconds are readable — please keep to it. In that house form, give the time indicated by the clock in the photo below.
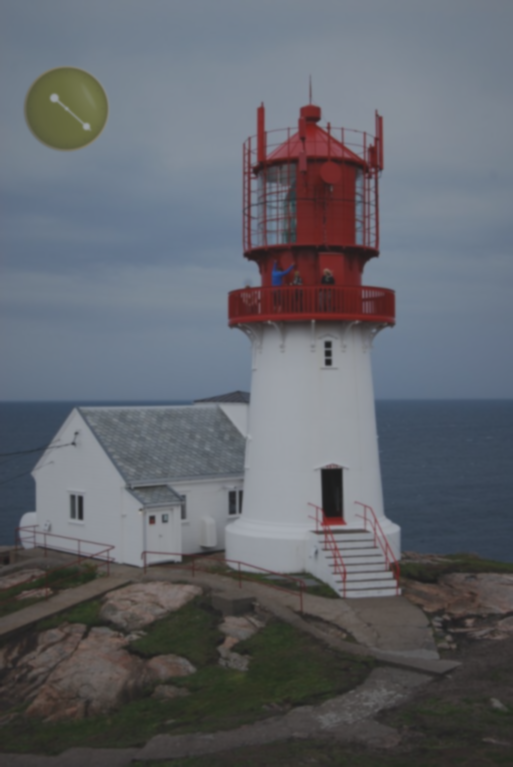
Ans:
**10:22**
